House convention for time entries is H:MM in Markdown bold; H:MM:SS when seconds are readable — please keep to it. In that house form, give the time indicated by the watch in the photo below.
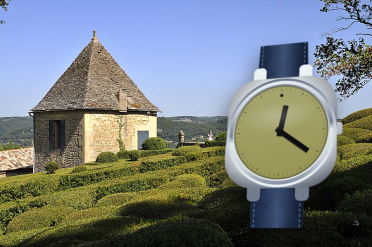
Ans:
**12:21**
